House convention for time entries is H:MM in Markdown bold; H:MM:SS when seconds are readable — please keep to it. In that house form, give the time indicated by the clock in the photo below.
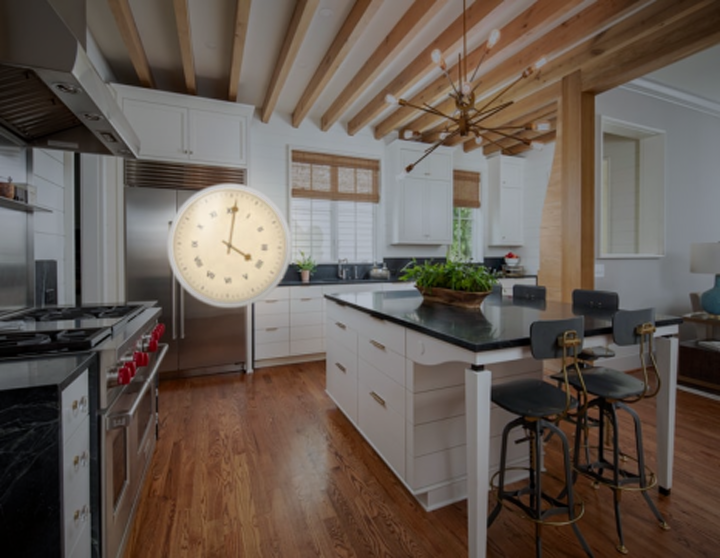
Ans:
**4:01**
